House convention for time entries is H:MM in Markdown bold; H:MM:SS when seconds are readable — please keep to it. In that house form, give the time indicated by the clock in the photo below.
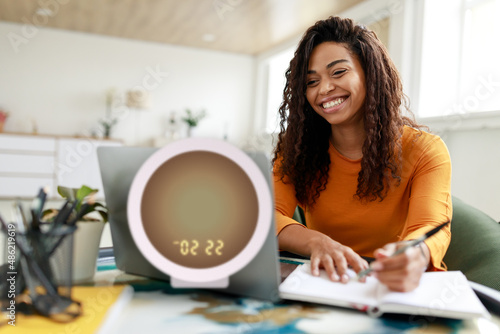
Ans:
**2:22**
